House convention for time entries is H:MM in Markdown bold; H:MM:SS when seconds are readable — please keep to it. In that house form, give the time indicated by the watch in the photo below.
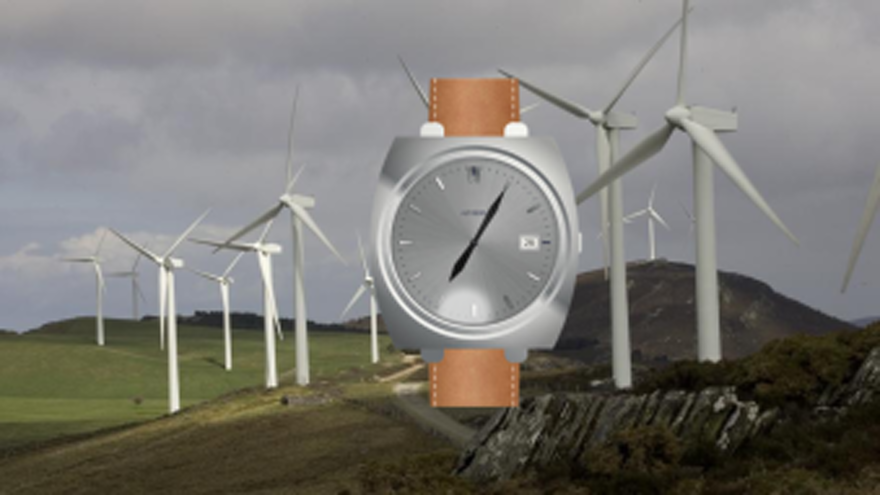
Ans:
**7:05**
